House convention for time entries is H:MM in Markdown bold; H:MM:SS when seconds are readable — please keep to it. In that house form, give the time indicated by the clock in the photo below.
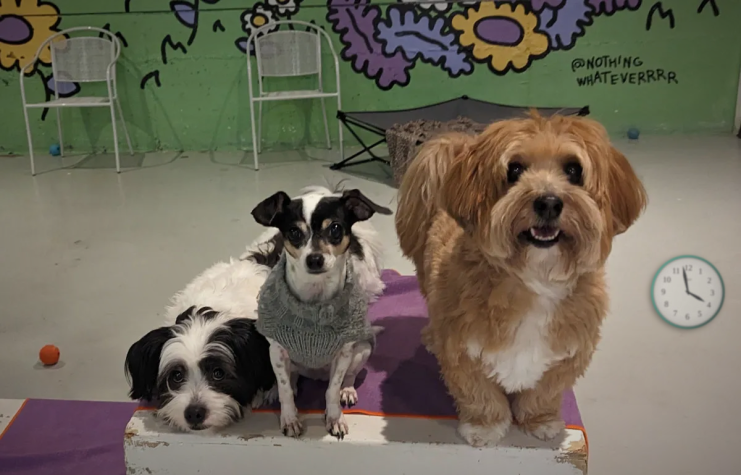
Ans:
**3:58**
